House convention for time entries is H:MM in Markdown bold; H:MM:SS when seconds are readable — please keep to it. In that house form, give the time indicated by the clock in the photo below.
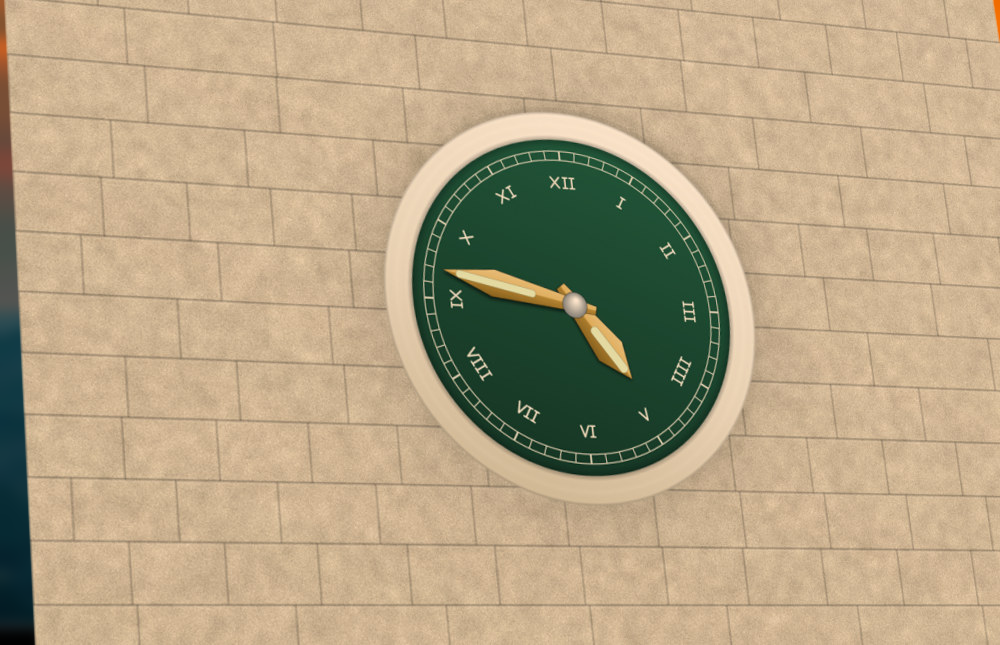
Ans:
**4:47**
